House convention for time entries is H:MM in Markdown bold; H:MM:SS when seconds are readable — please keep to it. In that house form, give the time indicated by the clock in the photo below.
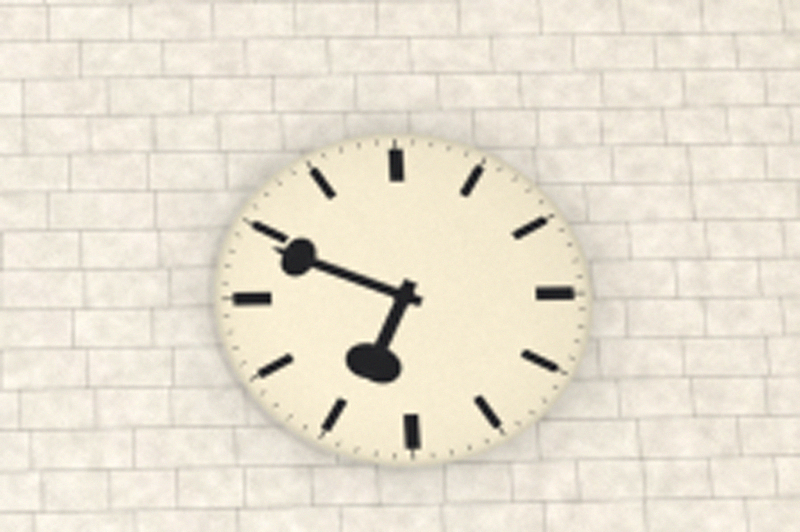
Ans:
**6:49**
